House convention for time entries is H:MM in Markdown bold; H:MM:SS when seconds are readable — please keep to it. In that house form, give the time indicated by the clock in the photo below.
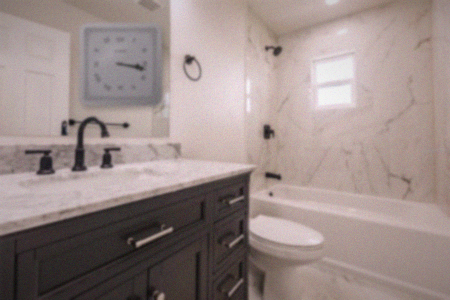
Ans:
**3:17**
